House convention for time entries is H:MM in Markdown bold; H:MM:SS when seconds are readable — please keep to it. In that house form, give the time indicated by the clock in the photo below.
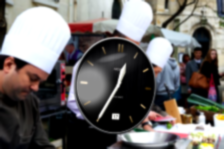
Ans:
**12:35**
